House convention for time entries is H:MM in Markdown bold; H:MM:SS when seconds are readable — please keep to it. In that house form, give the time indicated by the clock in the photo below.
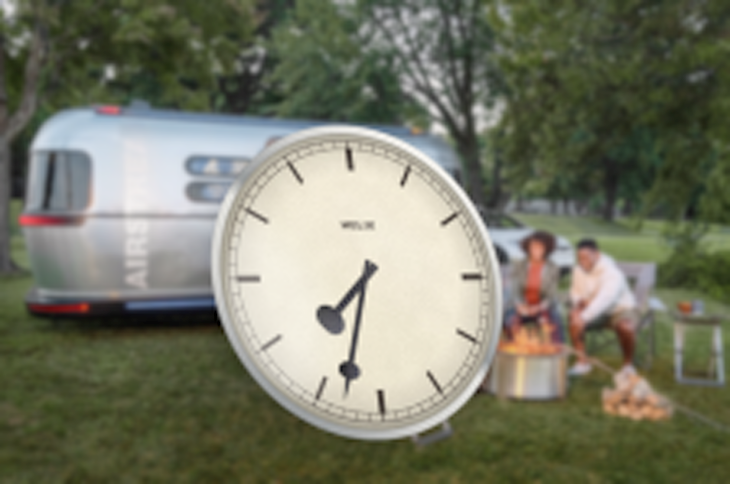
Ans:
**7:33**
